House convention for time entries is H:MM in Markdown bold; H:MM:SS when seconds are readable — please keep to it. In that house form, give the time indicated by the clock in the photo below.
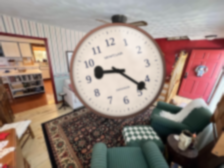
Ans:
**9:23**
